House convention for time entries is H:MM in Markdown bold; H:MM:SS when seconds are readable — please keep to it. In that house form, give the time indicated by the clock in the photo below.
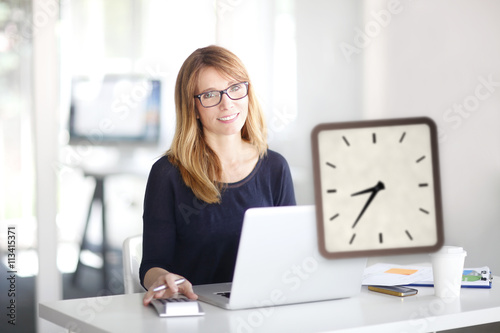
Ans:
**8:36**
